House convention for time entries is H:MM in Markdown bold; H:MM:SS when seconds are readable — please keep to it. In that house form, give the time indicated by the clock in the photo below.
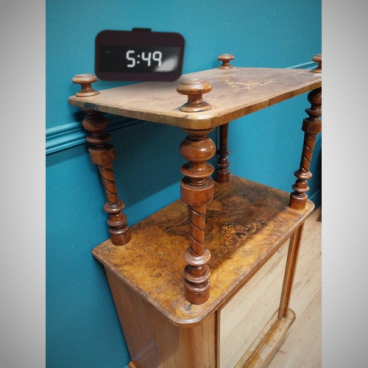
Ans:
**5:49**
